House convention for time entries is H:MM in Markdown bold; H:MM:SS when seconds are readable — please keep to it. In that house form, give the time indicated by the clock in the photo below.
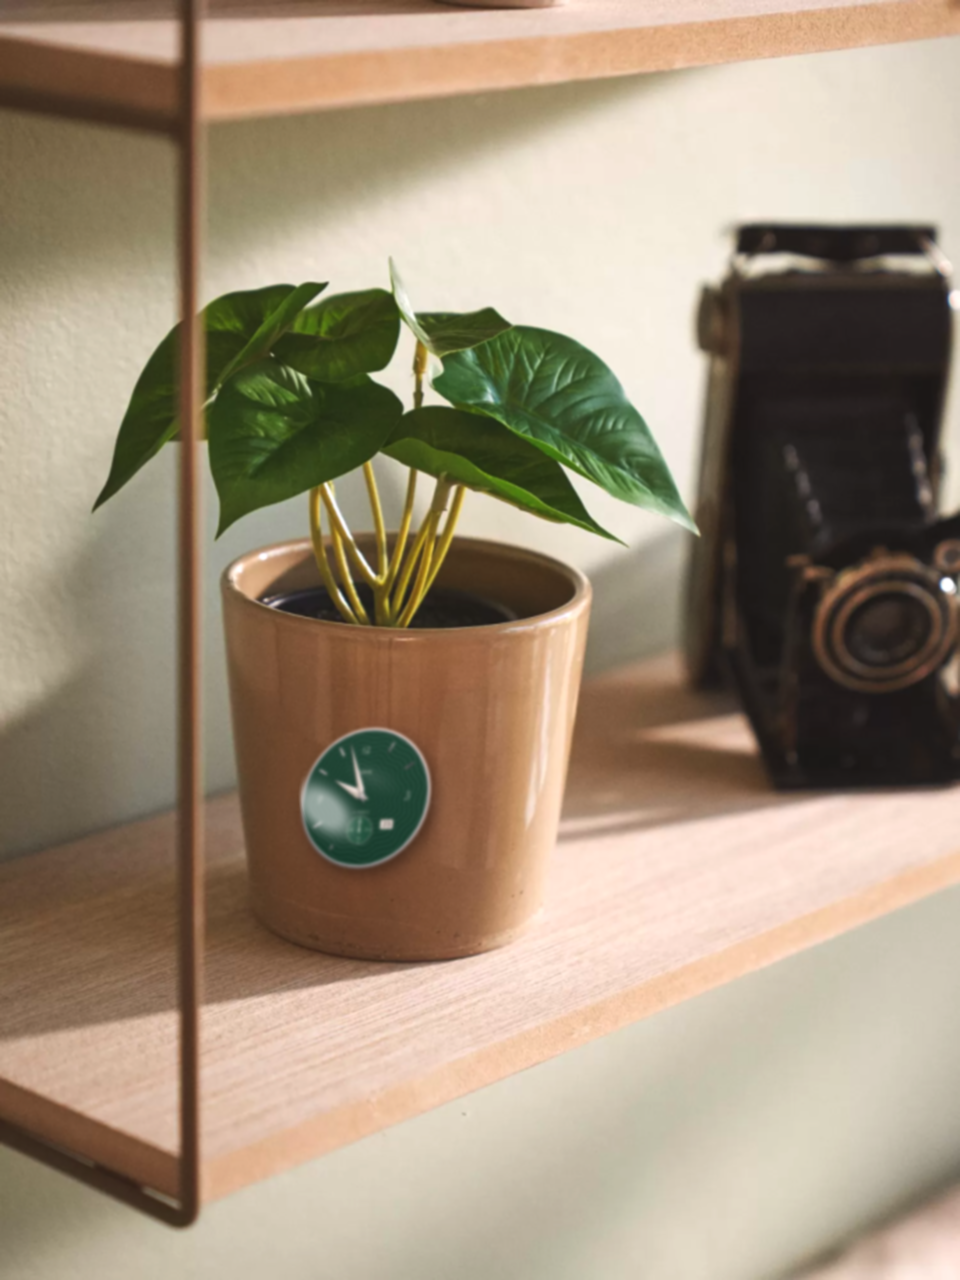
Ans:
**9:57**
